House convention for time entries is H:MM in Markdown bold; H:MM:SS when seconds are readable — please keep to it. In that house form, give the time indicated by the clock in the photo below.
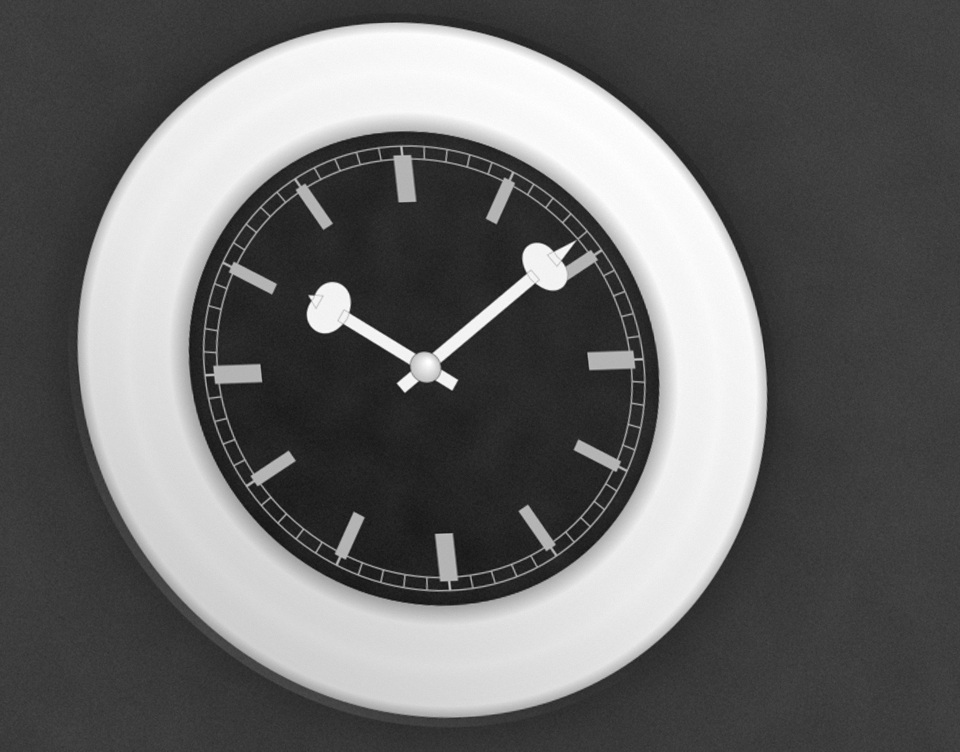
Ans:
**10:09**
